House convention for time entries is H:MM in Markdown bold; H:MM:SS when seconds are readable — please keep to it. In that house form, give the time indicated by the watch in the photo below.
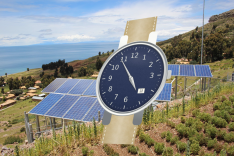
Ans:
**4:54**
